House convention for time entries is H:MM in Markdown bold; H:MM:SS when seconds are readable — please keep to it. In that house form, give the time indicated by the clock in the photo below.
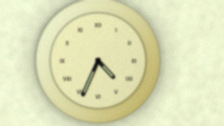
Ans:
**4:34**
